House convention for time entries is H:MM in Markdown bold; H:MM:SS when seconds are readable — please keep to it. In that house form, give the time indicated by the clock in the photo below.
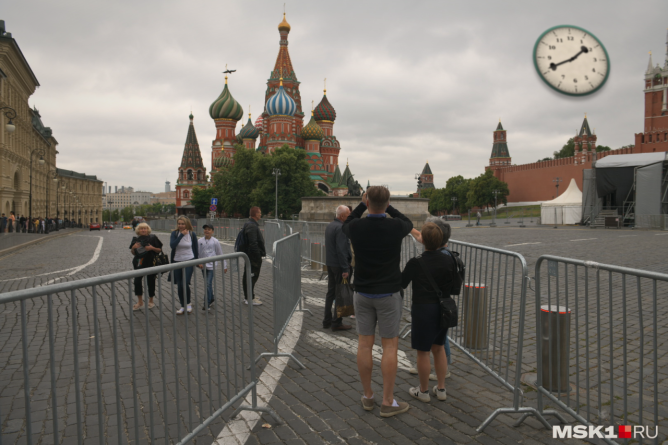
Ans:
**1:41**
